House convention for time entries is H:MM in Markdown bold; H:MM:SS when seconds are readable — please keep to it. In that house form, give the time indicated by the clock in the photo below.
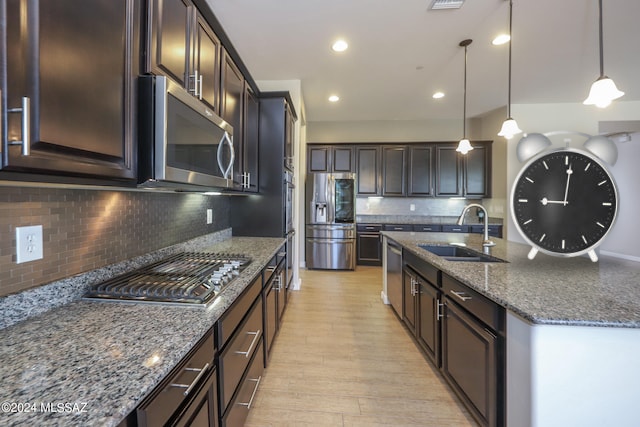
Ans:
**9:01**
